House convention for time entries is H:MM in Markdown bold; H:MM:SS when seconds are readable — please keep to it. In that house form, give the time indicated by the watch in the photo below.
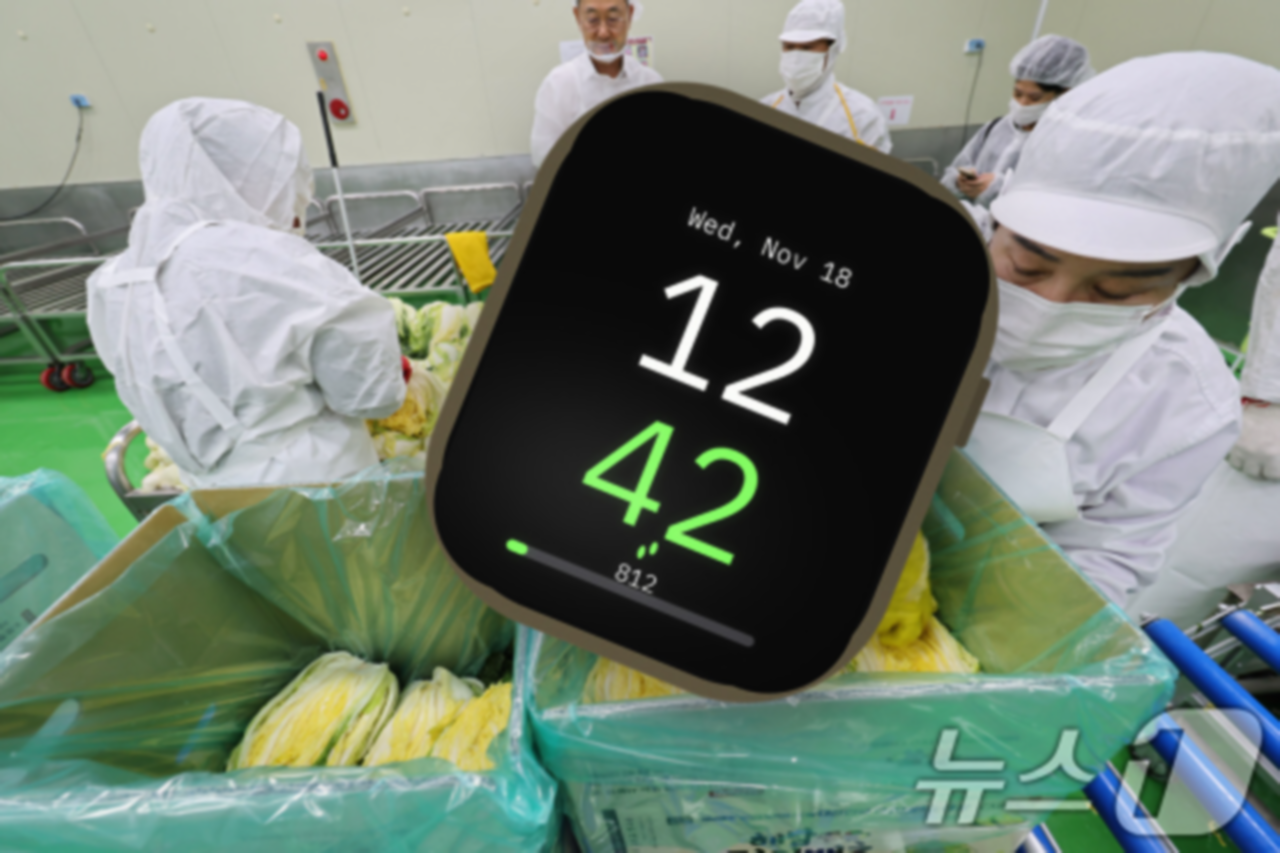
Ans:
**12:42**
